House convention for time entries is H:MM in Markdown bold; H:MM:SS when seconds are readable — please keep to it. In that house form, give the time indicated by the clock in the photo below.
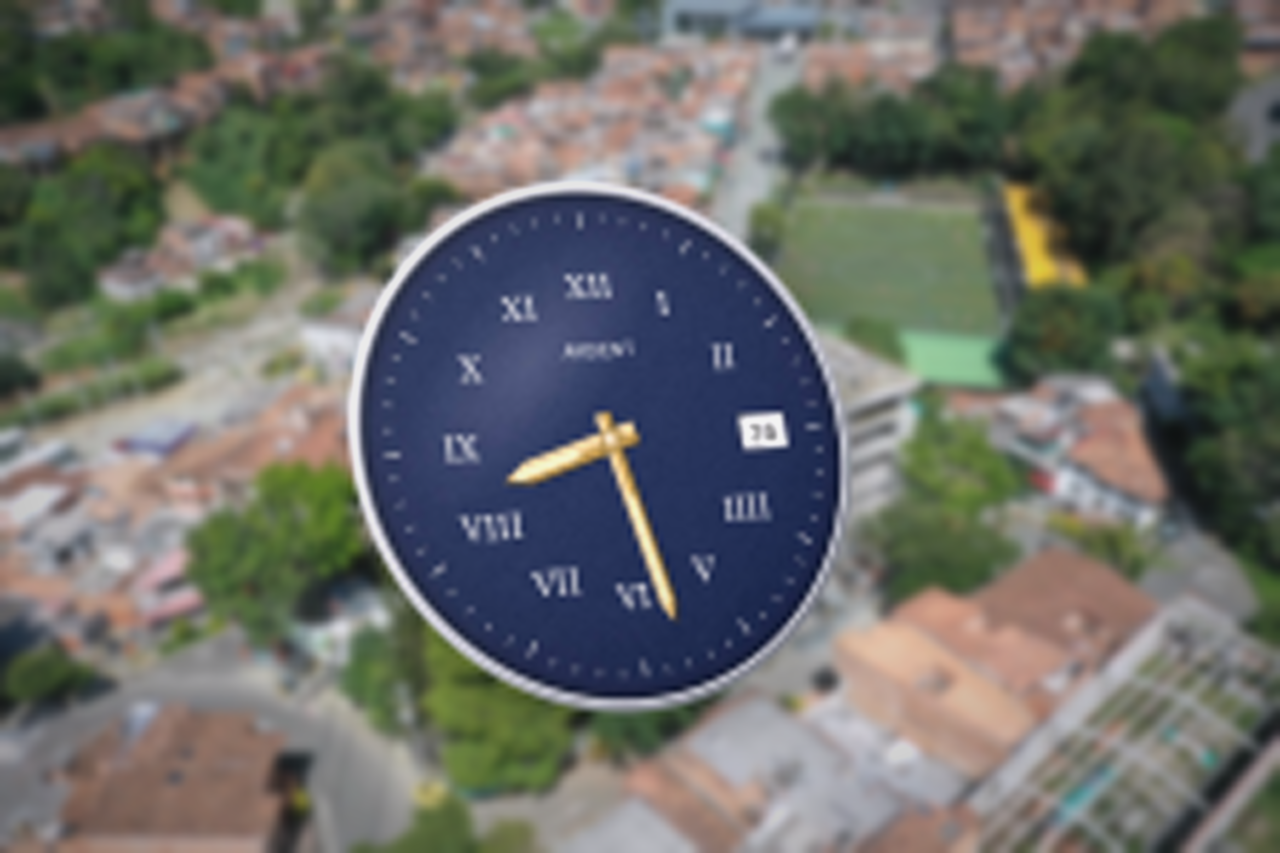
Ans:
**8:28**
